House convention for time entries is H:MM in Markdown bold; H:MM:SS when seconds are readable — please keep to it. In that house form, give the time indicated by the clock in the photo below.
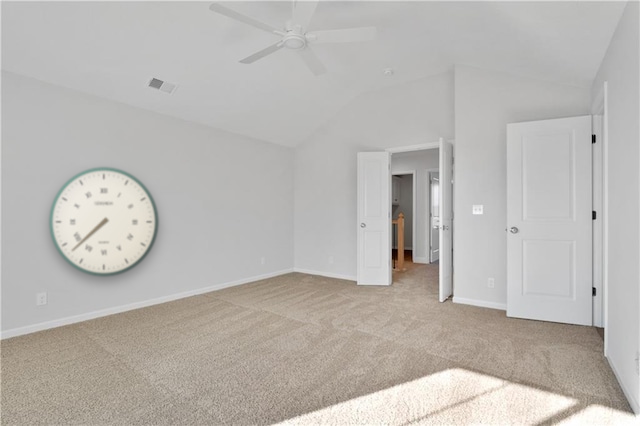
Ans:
**7:38**
